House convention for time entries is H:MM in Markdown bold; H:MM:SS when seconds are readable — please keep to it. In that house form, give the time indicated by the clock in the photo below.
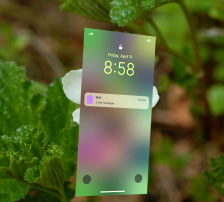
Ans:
**8:58**
